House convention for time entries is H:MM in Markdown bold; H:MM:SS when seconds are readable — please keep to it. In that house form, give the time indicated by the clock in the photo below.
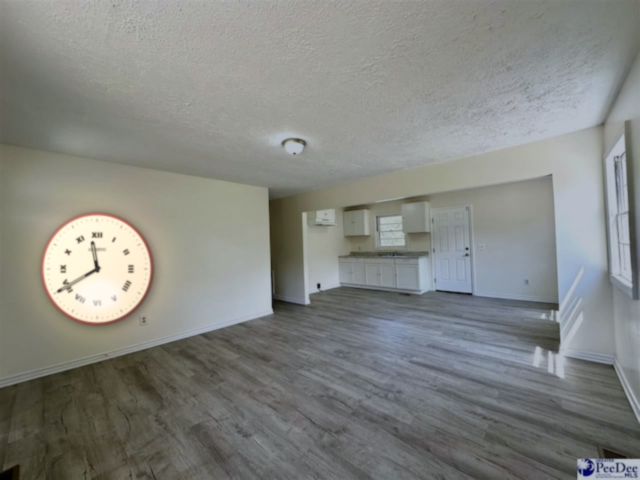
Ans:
**11:40**
